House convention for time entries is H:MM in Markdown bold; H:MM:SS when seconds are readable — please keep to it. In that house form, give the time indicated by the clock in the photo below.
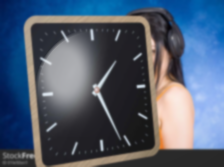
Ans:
**1:26**
